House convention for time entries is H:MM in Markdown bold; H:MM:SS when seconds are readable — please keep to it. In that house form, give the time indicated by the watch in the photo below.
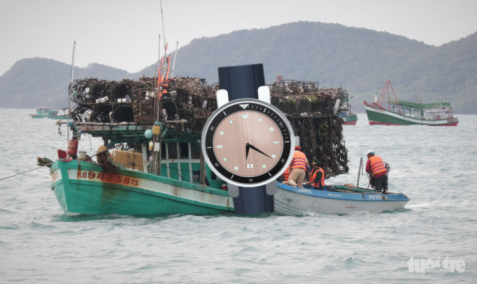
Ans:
**6:21**
